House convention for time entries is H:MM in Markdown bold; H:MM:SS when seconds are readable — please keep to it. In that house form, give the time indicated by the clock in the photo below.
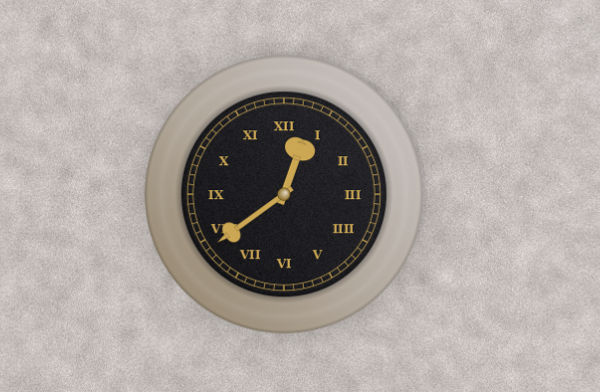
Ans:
**12:39**
